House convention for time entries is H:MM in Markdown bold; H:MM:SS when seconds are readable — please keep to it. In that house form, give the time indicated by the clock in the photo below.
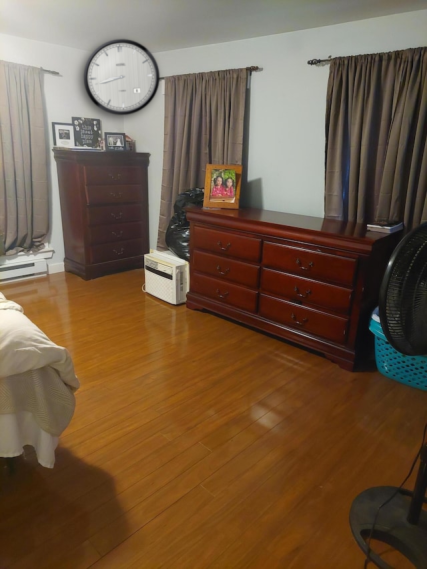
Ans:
**8:43**
